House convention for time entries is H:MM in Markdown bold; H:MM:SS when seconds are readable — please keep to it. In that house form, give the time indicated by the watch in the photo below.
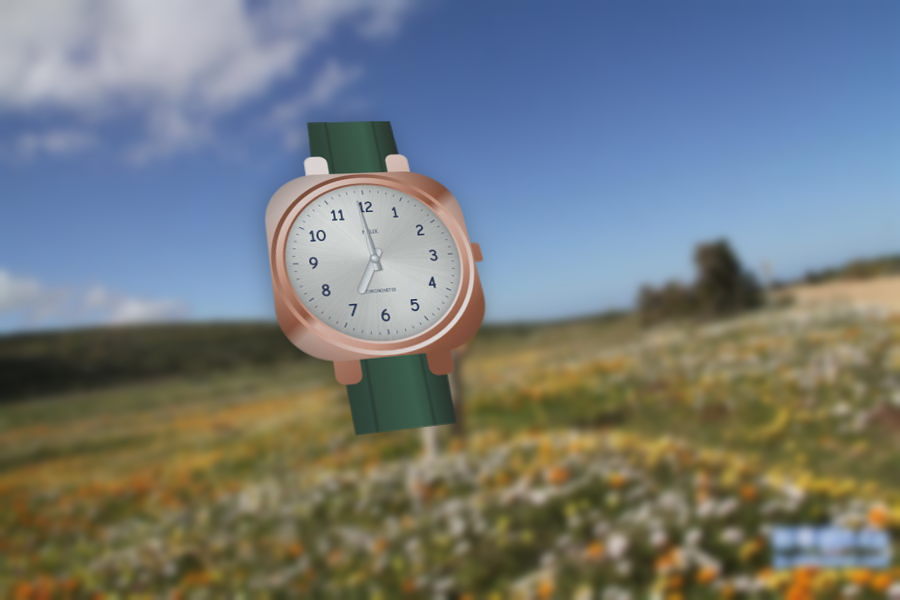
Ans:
**6:59**
